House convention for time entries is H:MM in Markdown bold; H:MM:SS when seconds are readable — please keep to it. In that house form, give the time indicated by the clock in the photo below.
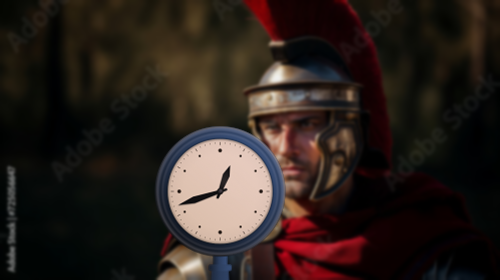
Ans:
**12:42**
